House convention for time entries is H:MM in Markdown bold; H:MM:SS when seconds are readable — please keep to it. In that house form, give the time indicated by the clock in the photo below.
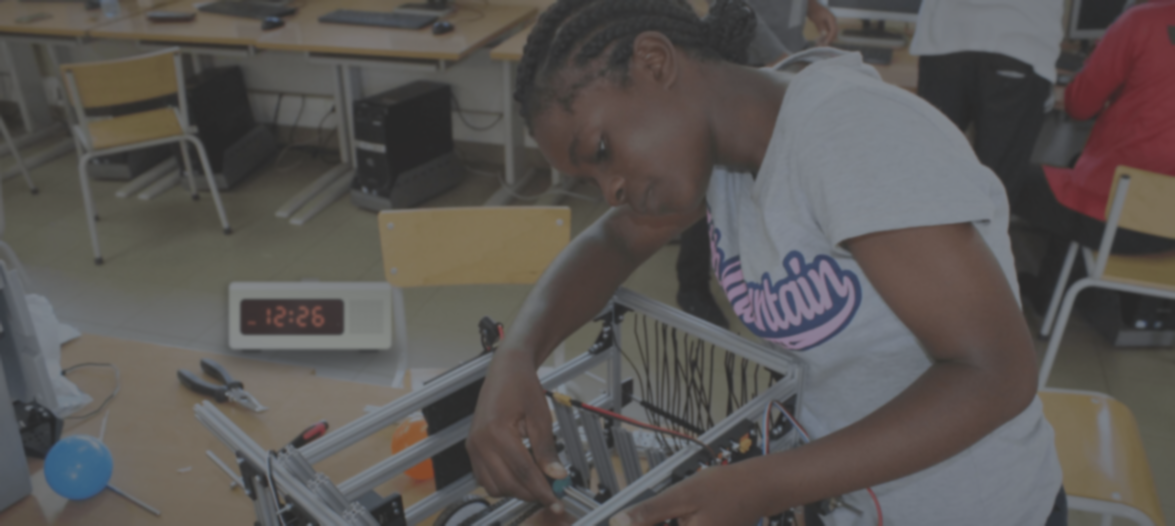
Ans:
**12:26**
